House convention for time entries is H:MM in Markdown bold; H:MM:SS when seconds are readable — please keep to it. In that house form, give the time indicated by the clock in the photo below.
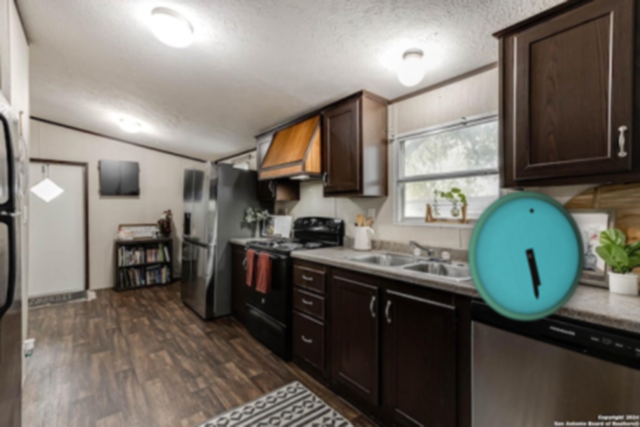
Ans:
**5:28**
